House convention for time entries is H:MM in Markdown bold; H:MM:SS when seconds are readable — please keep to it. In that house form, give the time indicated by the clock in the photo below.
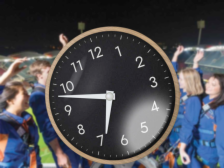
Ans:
**6:48**
